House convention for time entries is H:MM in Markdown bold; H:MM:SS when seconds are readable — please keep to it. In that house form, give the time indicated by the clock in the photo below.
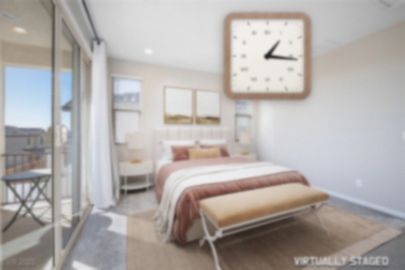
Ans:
**1:16**
